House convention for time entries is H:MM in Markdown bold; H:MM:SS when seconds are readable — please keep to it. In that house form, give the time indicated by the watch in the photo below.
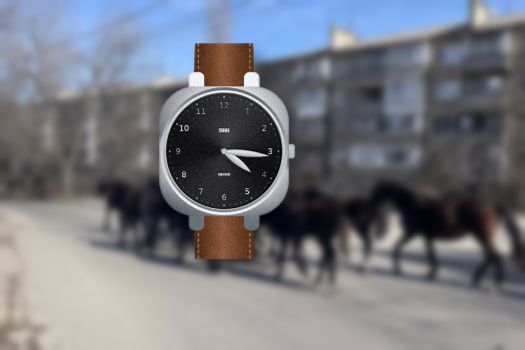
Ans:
**4:16**
